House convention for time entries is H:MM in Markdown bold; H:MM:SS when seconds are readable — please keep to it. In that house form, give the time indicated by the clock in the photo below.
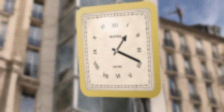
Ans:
**1:19**
